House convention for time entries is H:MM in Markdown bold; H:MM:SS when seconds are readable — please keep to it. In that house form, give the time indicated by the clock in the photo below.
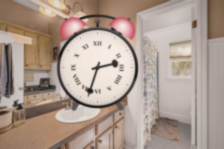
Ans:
**2:33**
